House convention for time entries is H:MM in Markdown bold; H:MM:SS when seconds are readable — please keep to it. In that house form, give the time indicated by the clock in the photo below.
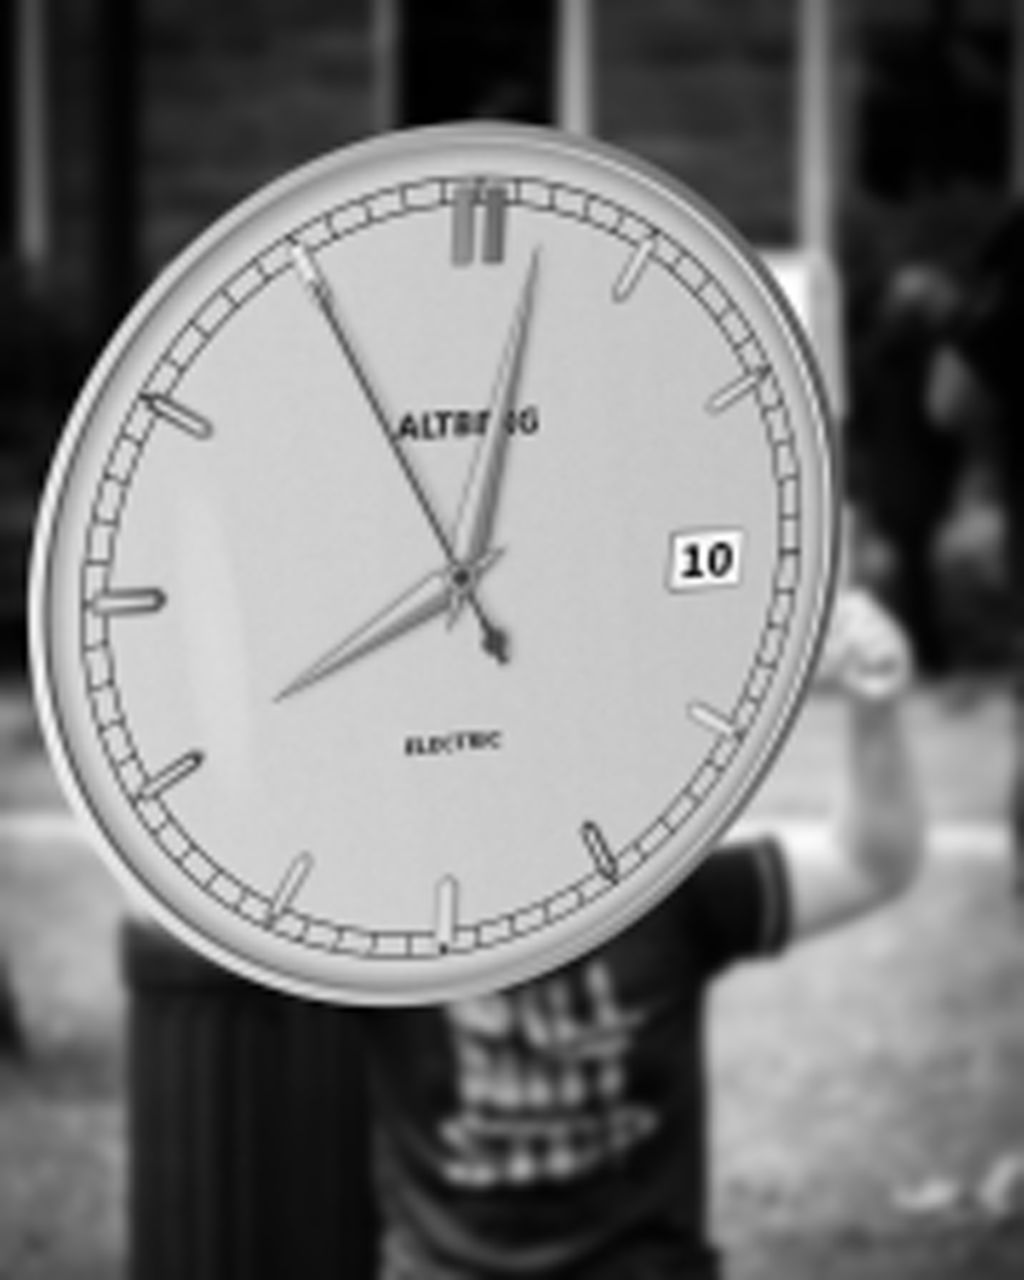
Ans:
**8:01:55**
